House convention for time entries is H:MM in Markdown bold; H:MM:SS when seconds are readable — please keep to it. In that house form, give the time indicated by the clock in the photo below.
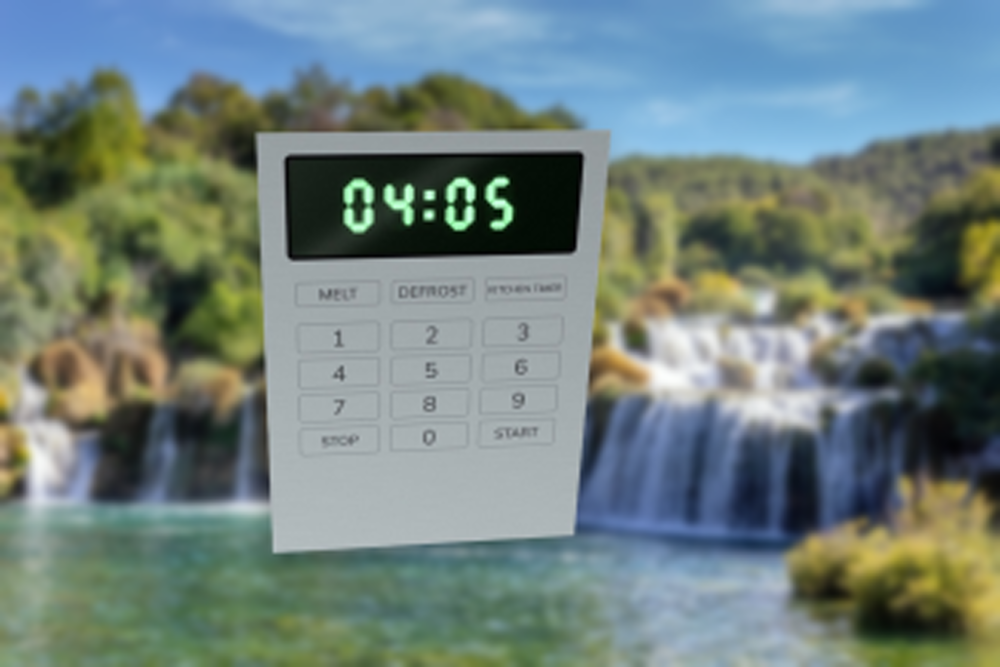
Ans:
**4:05**
